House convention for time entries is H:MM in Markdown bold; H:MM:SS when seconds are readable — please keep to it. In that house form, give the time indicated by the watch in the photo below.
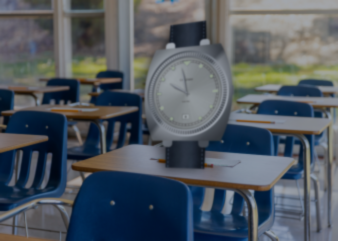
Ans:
**9:58**
